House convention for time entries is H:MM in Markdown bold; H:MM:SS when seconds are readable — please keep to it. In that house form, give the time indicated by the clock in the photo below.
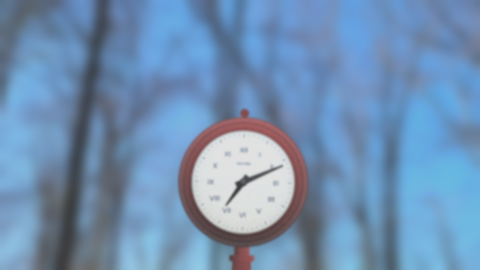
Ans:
**7:11**
